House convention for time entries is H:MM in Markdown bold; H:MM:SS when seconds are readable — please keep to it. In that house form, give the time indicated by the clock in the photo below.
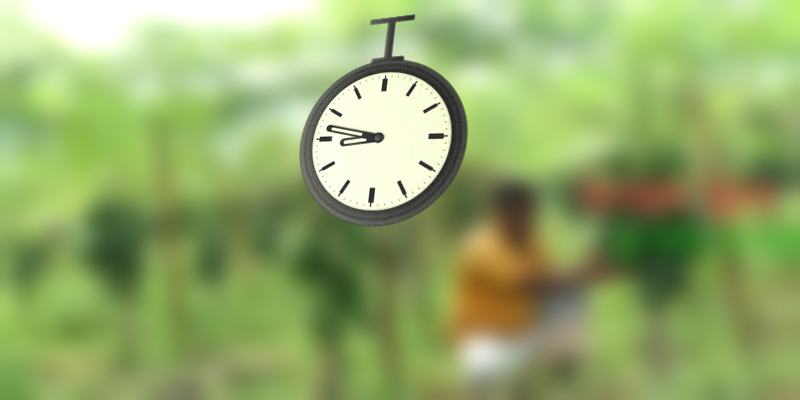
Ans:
**8:47**
